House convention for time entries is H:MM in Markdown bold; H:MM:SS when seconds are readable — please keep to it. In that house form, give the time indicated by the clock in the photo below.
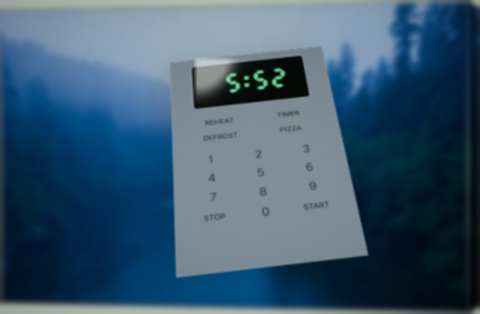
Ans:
**5:52**
